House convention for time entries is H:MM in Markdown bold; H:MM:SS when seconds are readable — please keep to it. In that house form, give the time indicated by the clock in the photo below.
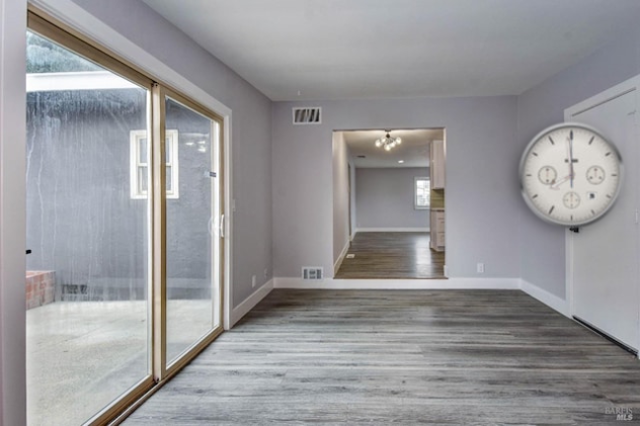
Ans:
**7:59**
